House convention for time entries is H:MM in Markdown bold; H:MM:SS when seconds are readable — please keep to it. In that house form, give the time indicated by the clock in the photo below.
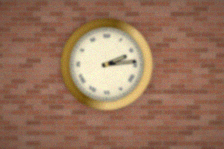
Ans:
**2:14**
